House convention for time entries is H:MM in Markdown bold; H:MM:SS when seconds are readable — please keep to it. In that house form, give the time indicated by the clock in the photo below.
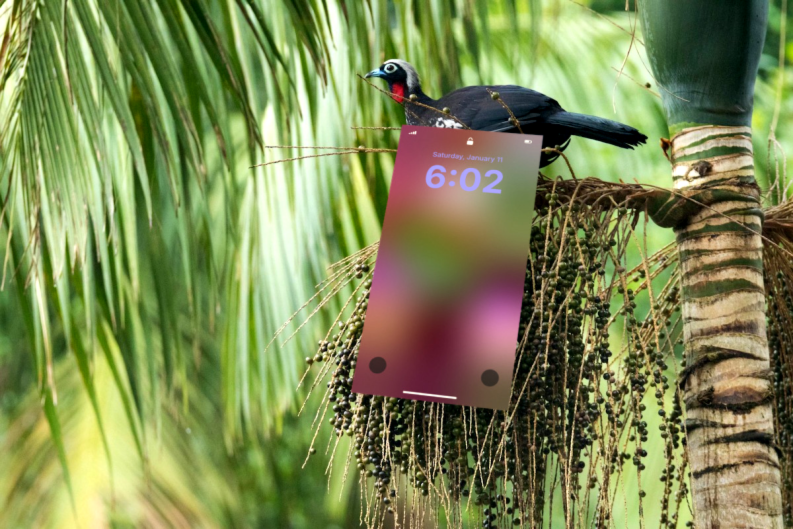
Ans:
**6:02**
